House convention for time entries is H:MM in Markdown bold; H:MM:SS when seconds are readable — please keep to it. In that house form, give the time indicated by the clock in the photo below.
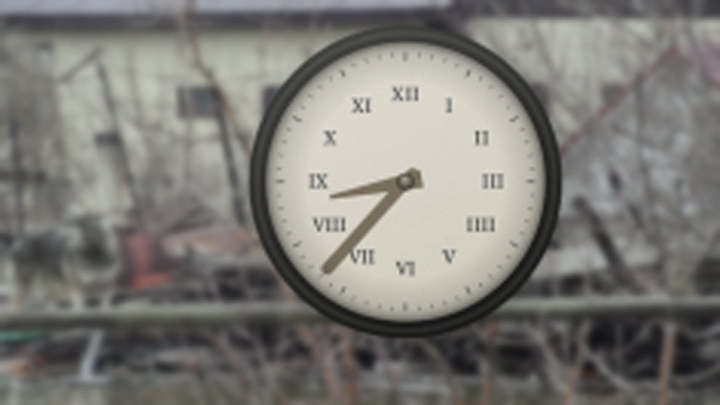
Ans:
**8:37**
